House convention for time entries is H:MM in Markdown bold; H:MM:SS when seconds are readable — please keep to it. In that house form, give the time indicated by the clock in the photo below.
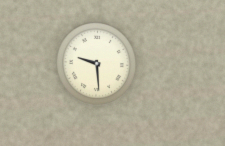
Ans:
**9:29**
